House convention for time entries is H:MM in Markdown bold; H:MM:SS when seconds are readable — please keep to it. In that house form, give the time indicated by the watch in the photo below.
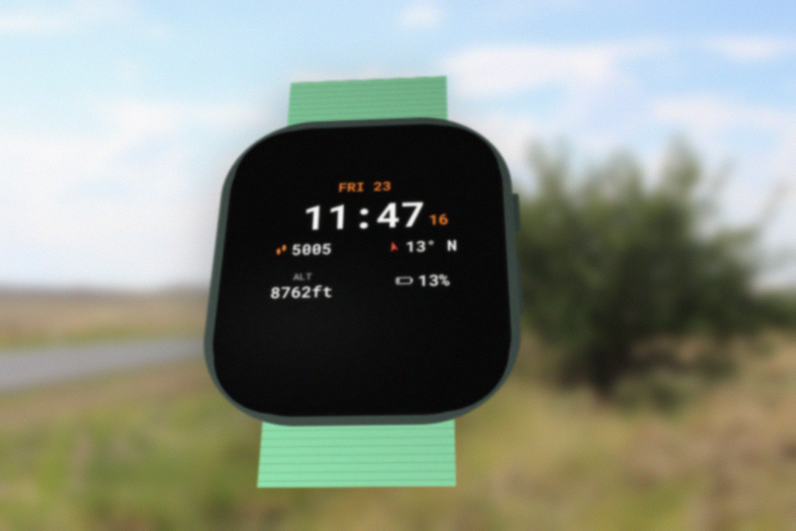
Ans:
**11:47:16**
